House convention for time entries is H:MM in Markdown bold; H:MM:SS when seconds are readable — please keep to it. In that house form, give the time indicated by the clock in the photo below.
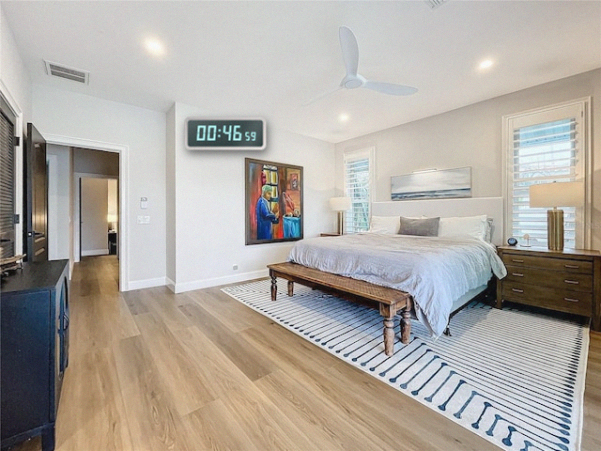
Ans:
**0:46:59**
